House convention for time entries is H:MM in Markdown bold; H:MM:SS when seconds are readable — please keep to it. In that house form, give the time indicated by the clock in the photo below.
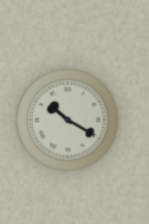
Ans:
**10:20**
